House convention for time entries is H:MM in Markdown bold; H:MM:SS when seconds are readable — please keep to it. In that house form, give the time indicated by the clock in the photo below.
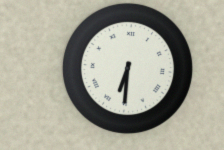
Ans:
**6:30**
